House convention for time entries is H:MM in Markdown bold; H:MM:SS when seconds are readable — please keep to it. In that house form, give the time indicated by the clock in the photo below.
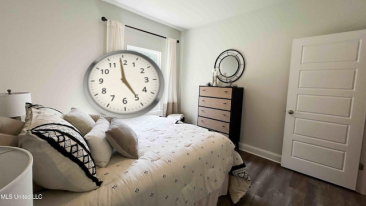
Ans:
**4:59**
